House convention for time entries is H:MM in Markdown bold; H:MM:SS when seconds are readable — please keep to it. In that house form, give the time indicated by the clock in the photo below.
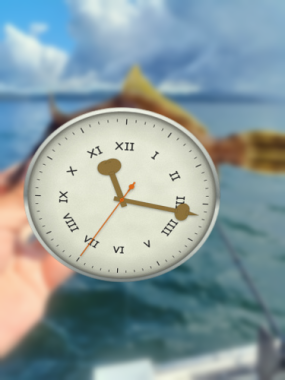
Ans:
**11:16:35**
